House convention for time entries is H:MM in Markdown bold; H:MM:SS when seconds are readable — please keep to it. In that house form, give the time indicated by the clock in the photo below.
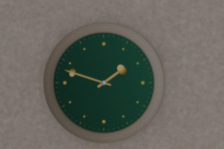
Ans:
**1:48**
